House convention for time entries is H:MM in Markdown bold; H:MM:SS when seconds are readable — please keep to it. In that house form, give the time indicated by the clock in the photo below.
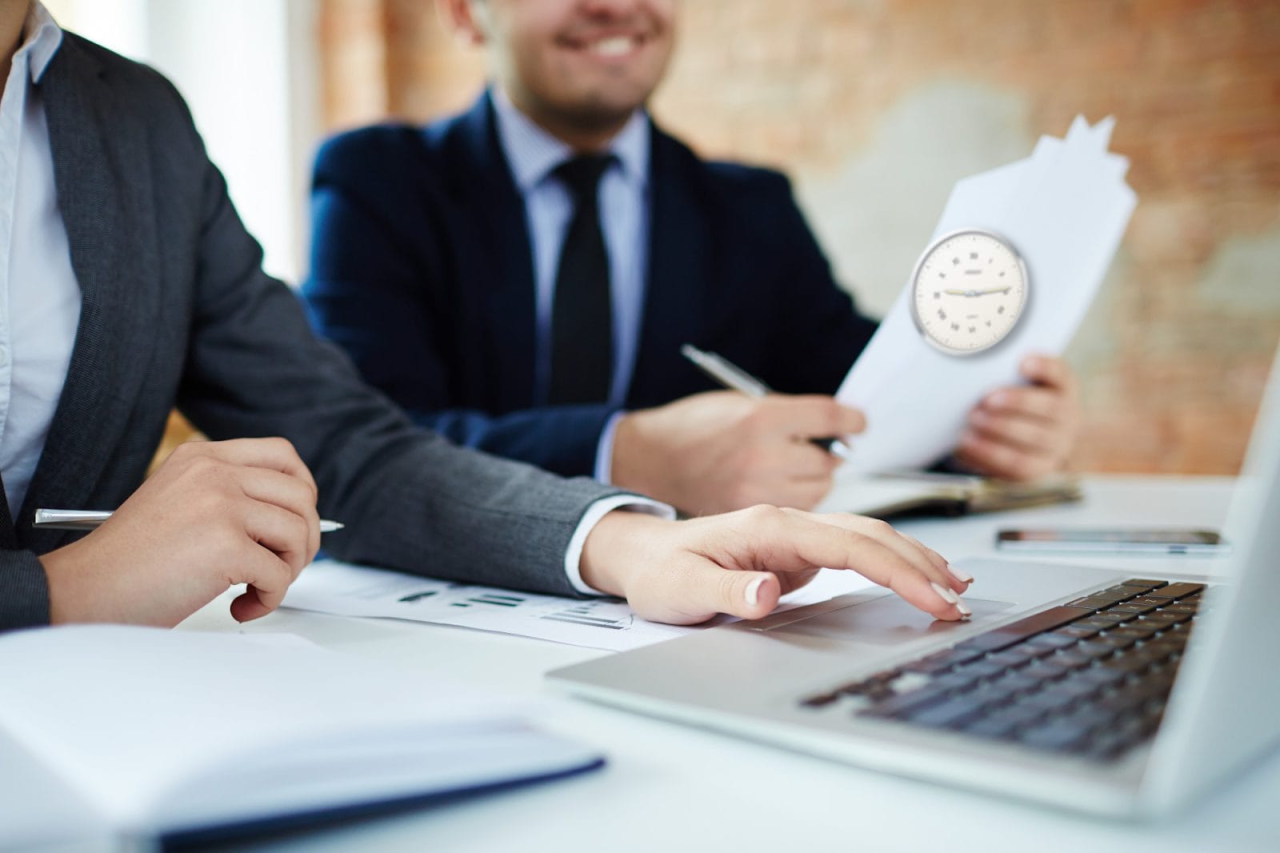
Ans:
**9:14**
